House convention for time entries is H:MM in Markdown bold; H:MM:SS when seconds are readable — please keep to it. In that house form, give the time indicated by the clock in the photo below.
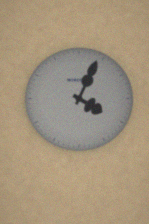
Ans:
**4:04**
